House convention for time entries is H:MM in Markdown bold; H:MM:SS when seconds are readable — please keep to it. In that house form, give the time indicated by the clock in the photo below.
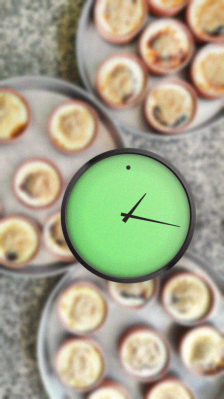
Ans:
**1:17**
